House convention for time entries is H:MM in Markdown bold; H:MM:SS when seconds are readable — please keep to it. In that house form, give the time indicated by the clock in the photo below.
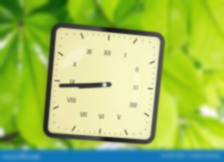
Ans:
**8:44**
